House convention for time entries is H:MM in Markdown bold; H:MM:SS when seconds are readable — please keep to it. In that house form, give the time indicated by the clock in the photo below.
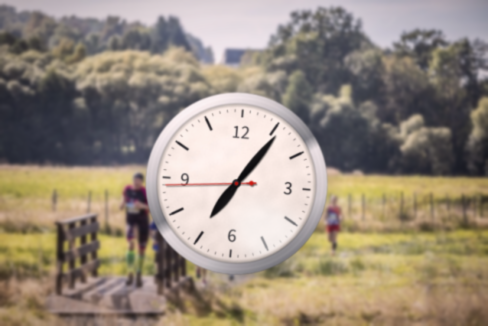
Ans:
**7:05:44**
